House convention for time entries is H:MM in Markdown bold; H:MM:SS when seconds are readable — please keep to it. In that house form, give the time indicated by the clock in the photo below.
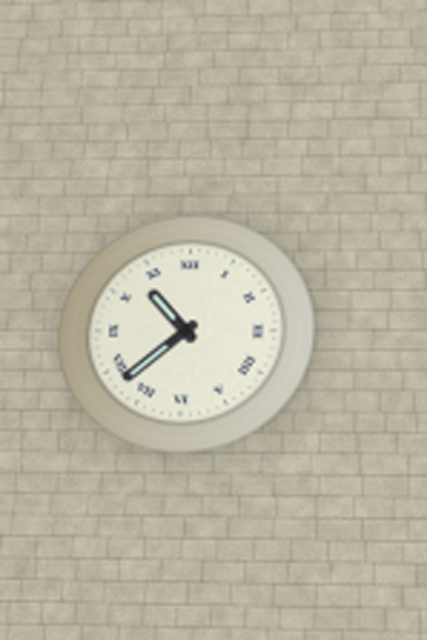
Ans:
**10:38**
